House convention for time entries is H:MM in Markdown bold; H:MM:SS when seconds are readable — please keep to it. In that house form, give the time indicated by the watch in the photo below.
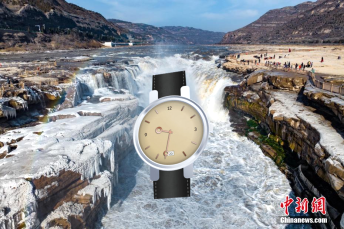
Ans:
**9:32**
